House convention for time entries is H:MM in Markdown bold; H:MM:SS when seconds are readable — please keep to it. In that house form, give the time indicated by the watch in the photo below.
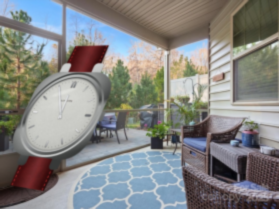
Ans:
**11:55**
